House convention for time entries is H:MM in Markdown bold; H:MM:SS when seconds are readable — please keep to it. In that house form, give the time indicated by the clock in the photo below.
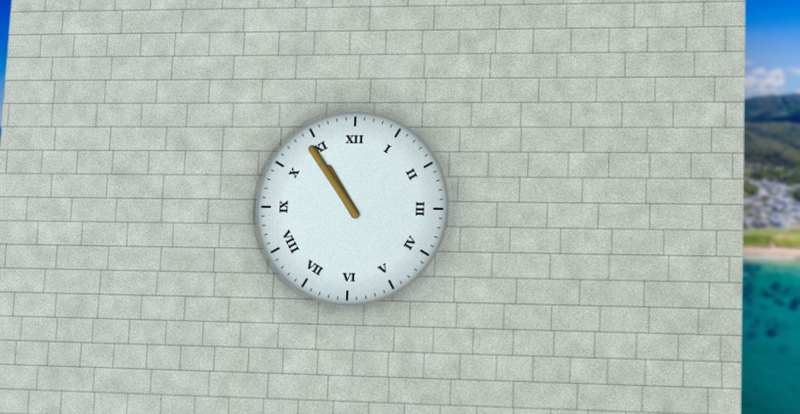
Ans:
**10:54**
